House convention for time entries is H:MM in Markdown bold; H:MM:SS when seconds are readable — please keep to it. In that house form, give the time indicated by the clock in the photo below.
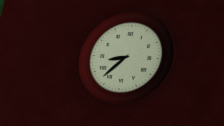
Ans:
**8:37**
